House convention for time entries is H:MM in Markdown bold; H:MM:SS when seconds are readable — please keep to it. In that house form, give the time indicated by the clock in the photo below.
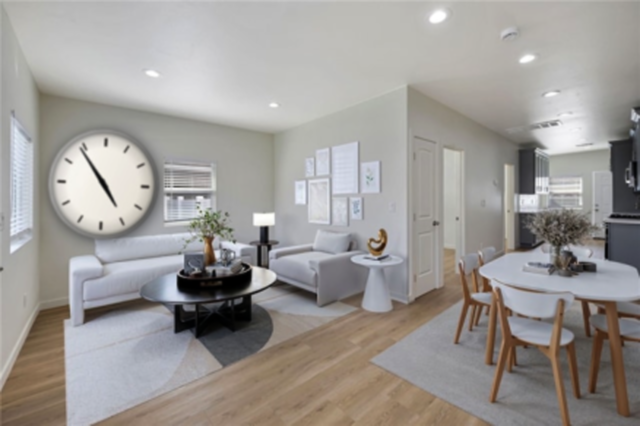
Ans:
**4:54**
